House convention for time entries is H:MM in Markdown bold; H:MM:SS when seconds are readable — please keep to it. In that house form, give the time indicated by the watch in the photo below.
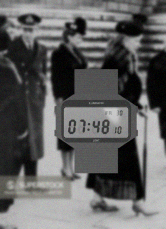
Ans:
**7:48:10**
